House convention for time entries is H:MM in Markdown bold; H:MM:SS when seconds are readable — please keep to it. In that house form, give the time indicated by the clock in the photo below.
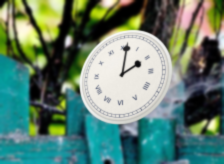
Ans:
**2:01**
